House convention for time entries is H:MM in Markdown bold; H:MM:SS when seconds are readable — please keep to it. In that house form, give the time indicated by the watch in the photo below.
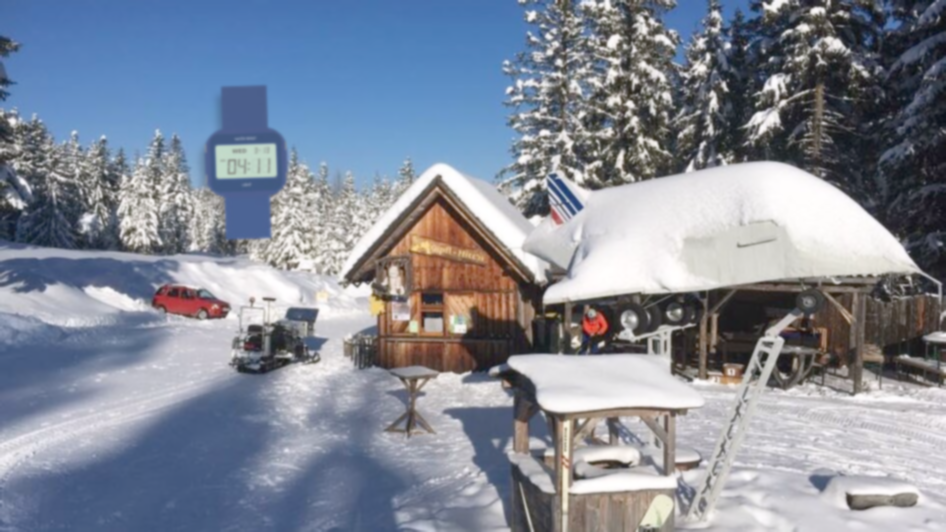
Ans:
**4:11**
